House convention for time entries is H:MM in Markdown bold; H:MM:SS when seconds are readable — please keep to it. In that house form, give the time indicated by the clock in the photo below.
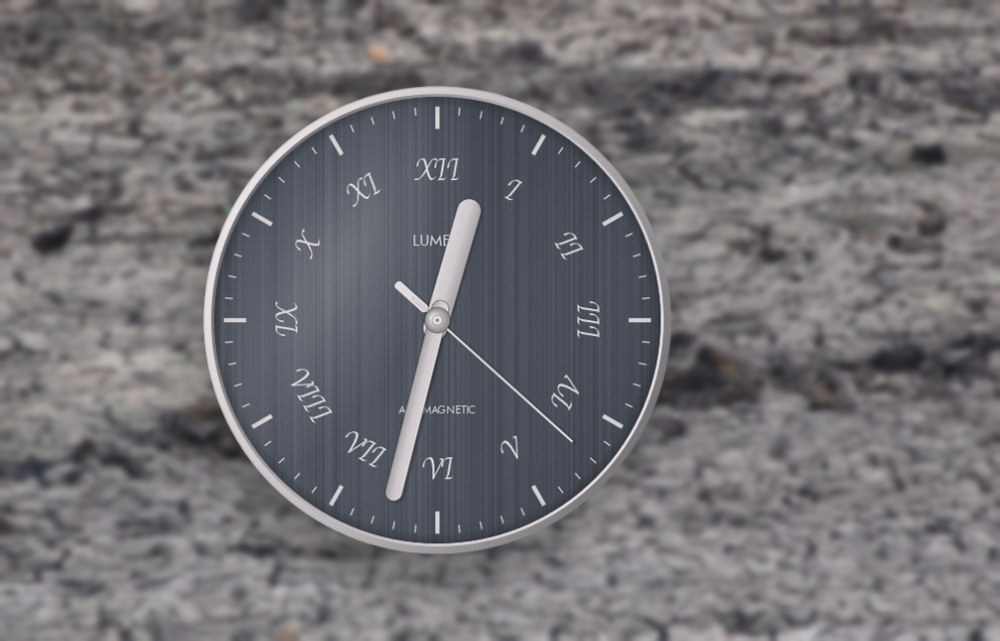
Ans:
**12:32:22**
